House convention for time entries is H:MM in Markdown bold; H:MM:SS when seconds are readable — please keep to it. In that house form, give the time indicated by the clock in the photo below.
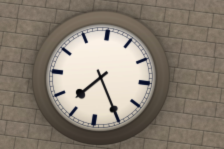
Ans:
**7:25**
